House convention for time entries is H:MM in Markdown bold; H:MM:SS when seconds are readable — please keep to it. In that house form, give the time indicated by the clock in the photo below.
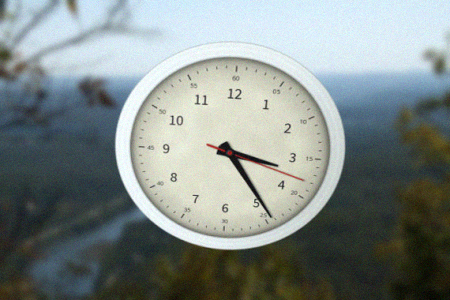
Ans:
**3:24:18**
